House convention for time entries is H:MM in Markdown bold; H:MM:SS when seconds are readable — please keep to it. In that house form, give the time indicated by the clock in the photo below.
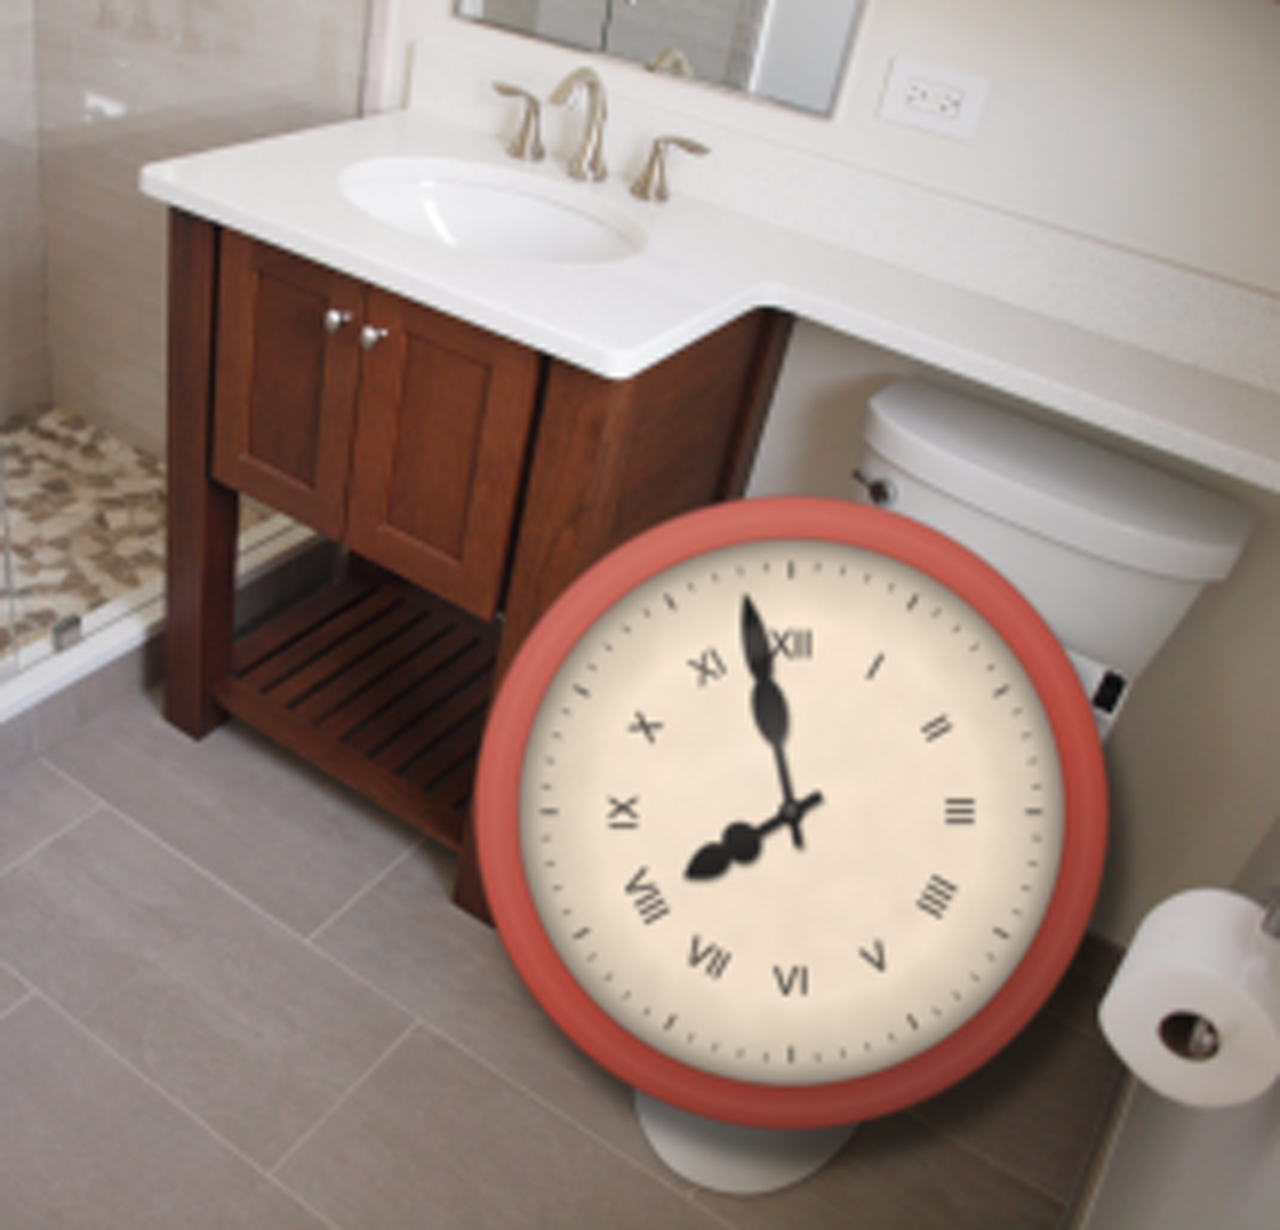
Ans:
**7:58**
